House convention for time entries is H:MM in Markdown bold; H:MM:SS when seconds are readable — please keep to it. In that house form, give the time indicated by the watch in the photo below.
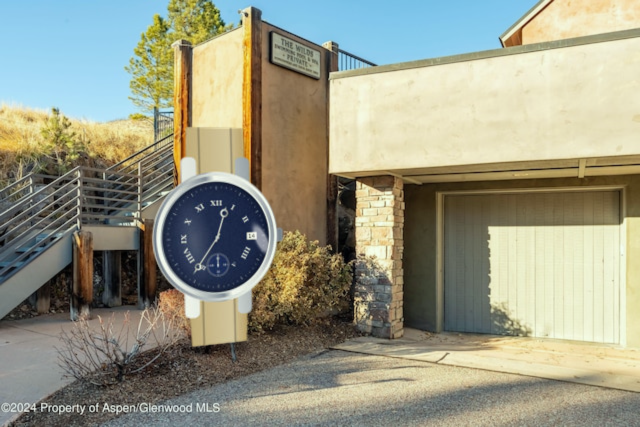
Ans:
**12:36**
